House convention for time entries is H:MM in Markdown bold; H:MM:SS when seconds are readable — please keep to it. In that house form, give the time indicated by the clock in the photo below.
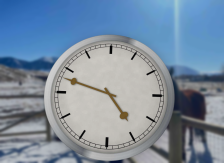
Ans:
**4:48**
